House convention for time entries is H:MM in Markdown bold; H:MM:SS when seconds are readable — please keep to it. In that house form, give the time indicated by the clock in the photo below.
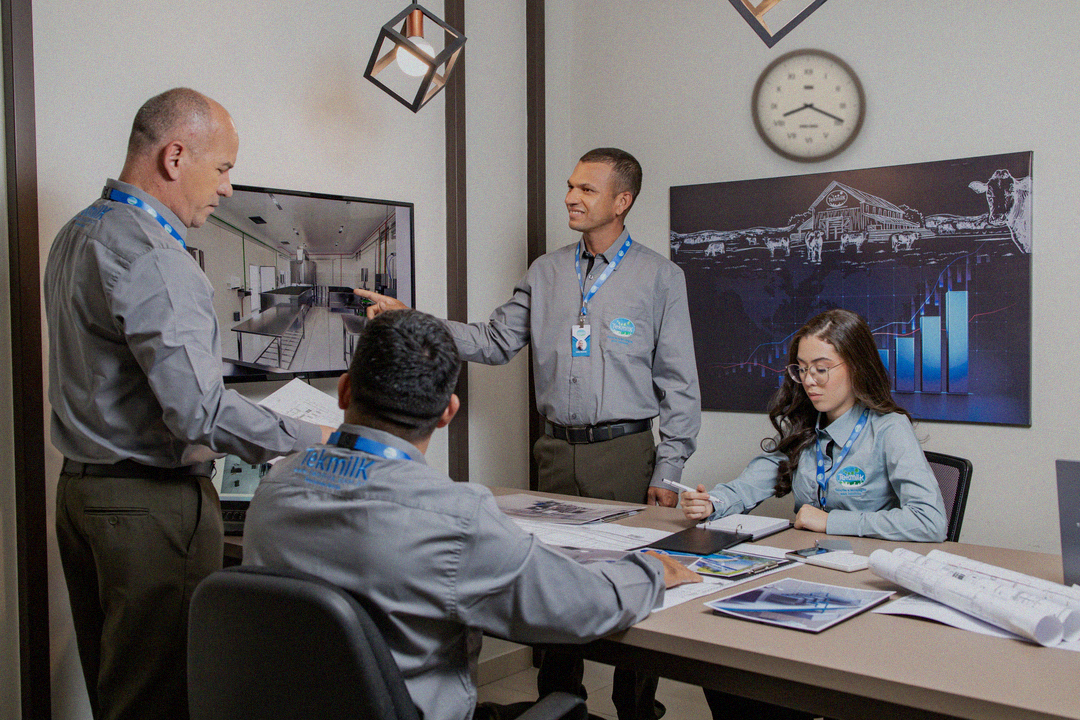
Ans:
**8:19**
